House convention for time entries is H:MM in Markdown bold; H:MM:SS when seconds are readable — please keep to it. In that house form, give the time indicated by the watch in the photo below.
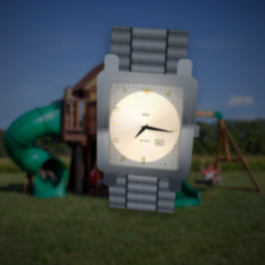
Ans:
**7:16**
